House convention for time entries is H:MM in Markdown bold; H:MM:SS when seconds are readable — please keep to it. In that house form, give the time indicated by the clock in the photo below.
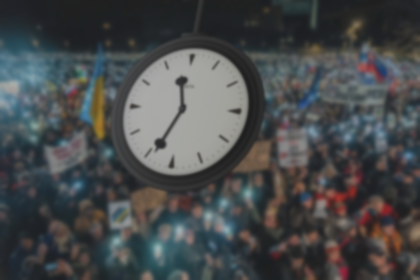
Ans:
**11:34**
